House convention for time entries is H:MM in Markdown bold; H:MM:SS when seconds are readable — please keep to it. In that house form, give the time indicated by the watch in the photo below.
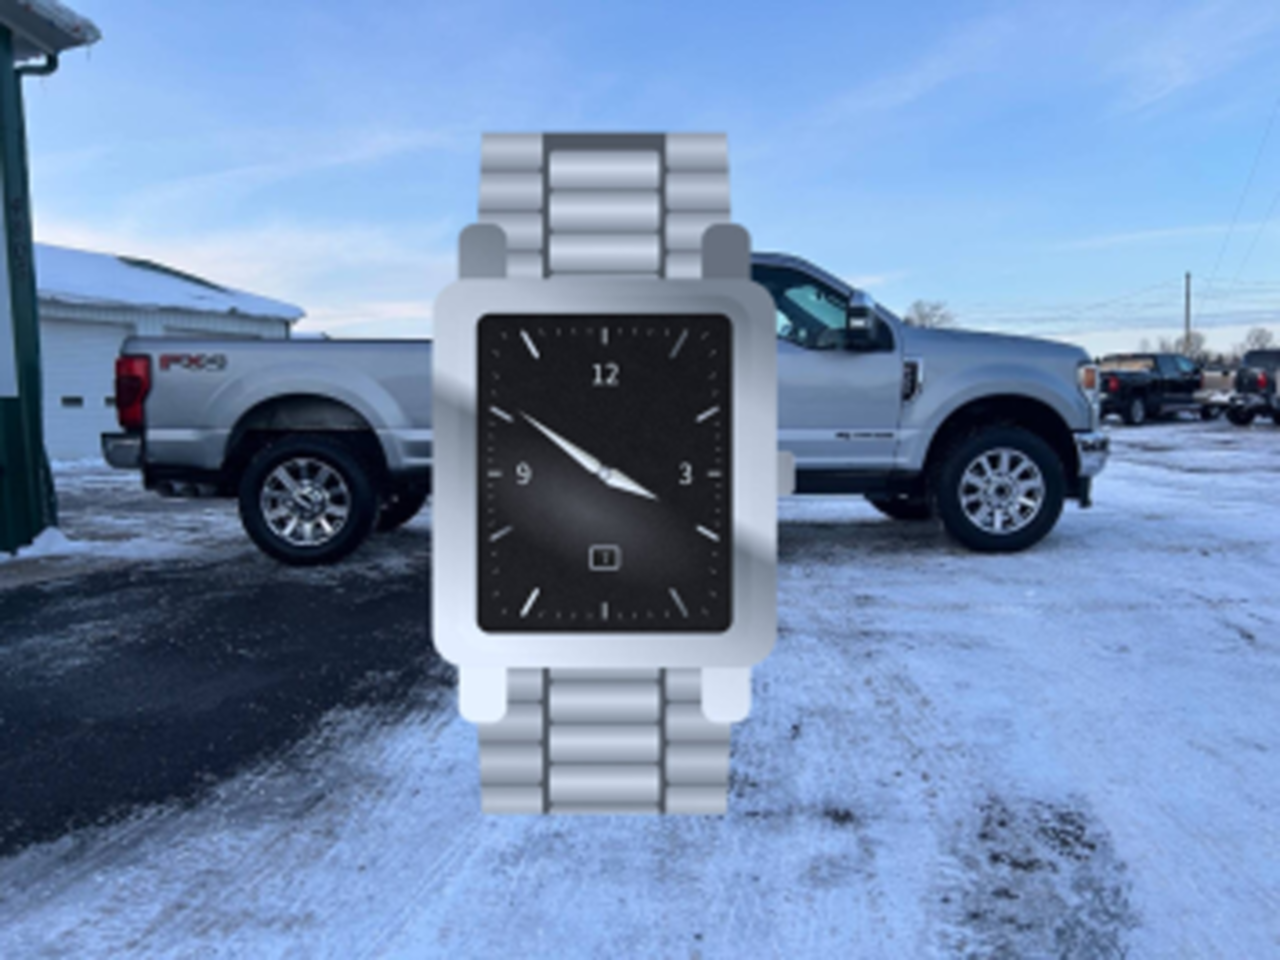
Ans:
**3:51**
